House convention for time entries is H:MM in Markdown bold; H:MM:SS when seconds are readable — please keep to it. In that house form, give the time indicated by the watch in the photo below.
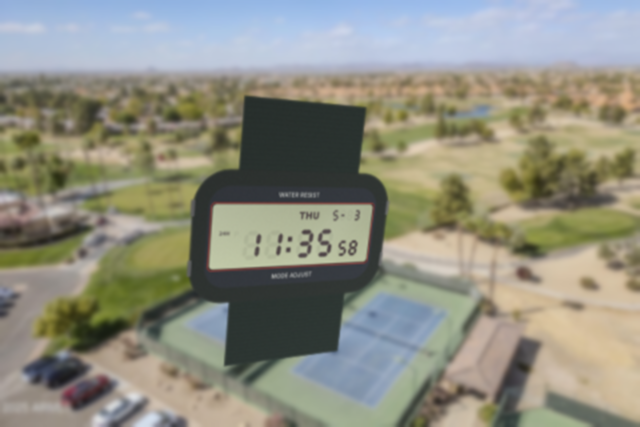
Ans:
**11:35:58**
